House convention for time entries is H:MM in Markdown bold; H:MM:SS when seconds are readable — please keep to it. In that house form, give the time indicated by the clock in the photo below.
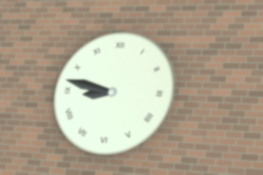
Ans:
**8:47**
